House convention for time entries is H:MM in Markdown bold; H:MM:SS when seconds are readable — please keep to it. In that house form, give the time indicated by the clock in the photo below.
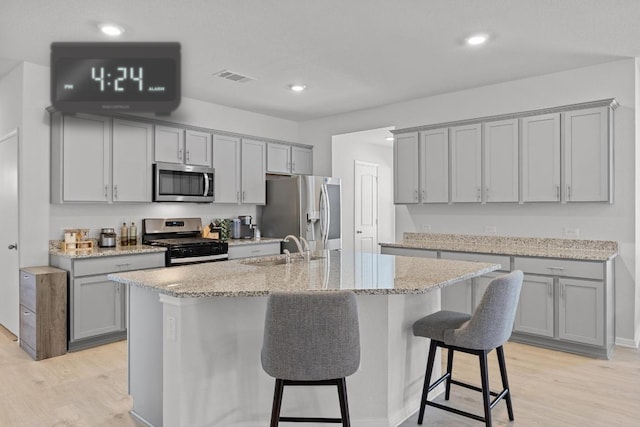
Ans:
**4:24**
